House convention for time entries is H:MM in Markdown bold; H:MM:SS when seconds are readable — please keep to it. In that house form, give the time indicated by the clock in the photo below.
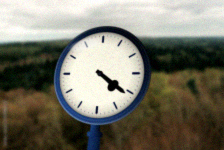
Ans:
**4:21**
